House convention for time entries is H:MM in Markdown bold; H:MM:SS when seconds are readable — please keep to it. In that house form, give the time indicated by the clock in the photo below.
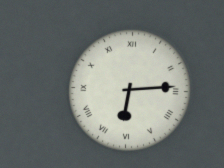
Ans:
**6:14**
